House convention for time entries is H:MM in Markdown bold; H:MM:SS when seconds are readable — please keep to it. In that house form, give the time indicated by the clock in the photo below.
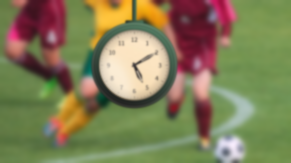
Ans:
**5:10**
